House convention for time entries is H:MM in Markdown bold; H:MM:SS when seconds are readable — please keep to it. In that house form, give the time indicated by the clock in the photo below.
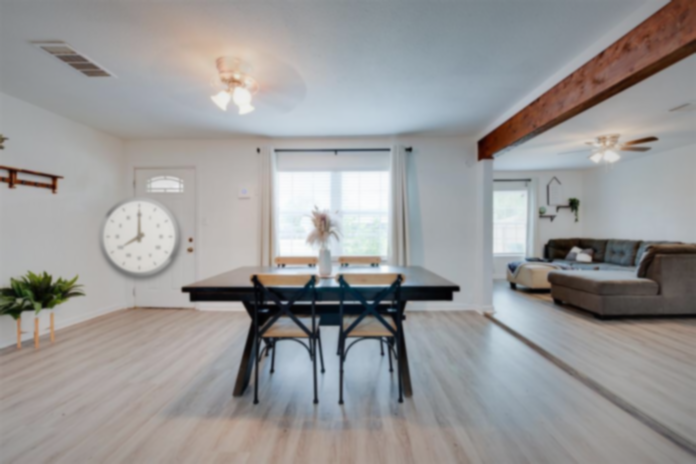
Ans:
**8:00**
